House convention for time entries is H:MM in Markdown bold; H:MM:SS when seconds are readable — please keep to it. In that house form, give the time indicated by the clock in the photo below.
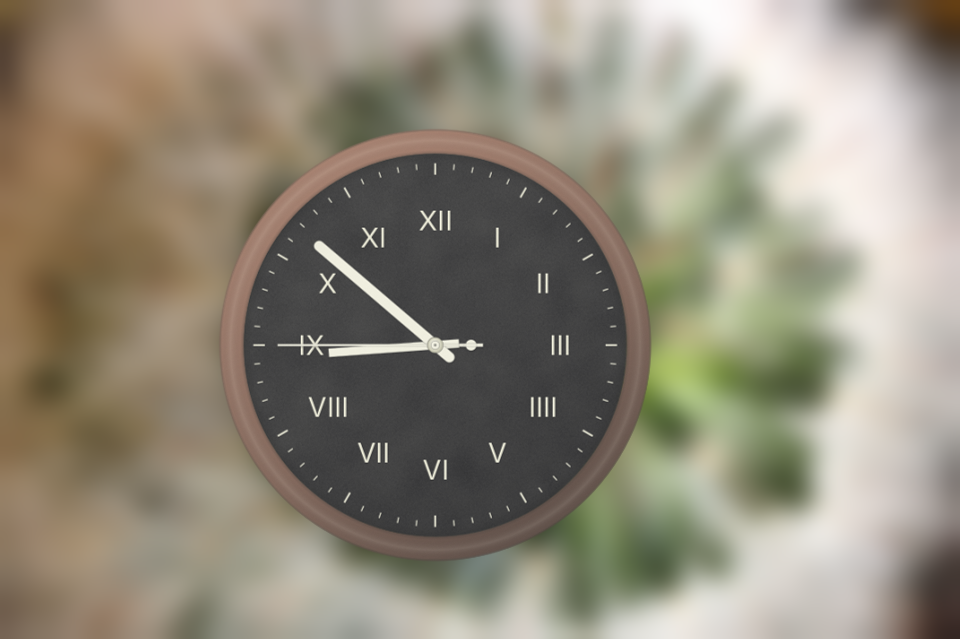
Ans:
**8:51:45**
